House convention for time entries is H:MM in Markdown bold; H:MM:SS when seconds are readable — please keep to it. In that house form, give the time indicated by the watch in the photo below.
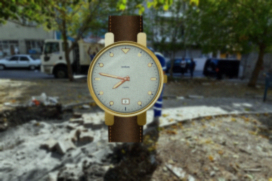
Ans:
**7:47**
